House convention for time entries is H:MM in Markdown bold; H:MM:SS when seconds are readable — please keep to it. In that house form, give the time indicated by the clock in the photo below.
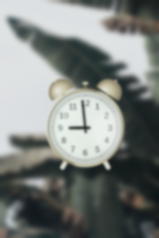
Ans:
**8:59**
